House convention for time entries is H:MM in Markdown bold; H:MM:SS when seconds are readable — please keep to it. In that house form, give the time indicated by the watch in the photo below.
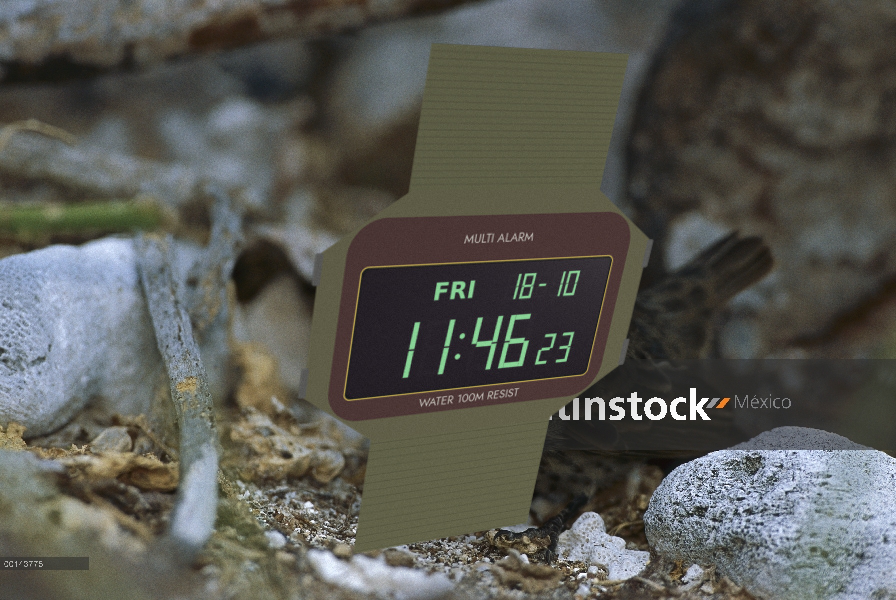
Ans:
**11:46:23**
